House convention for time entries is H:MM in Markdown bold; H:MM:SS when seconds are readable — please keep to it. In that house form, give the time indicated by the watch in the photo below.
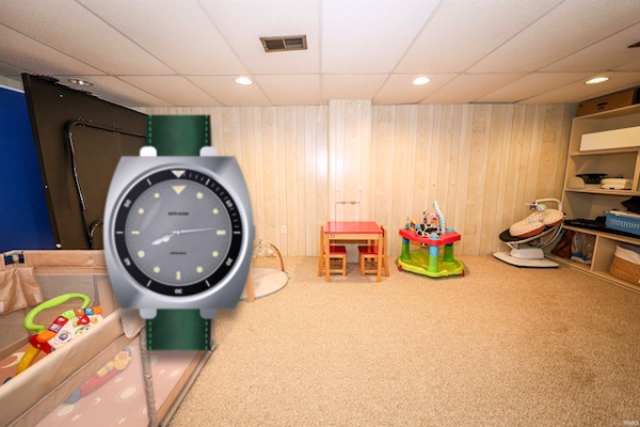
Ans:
**8:14**
